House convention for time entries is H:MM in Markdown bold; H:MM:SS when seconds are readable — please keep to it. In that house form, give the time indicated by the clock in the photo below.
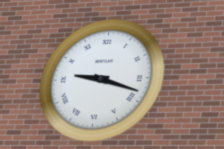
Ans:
**9:18**
